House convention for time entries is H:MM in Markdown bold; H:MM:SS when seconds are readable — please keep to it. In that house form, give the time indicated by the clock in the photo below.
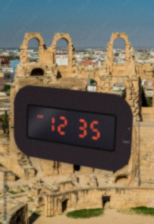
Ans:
**12:35**
